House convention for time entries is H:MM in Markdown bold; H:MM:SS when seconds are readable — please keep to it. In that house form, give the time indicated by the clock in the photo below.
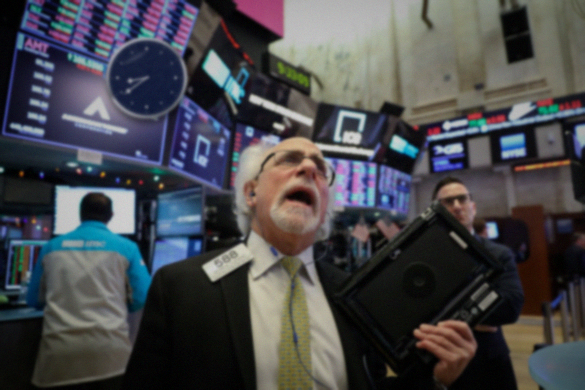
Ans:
**8:39**
